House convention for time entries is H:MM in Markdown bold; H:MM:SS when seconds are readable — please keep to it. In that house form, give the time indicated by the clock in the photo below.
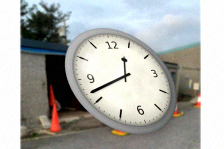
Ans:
**12:42**
